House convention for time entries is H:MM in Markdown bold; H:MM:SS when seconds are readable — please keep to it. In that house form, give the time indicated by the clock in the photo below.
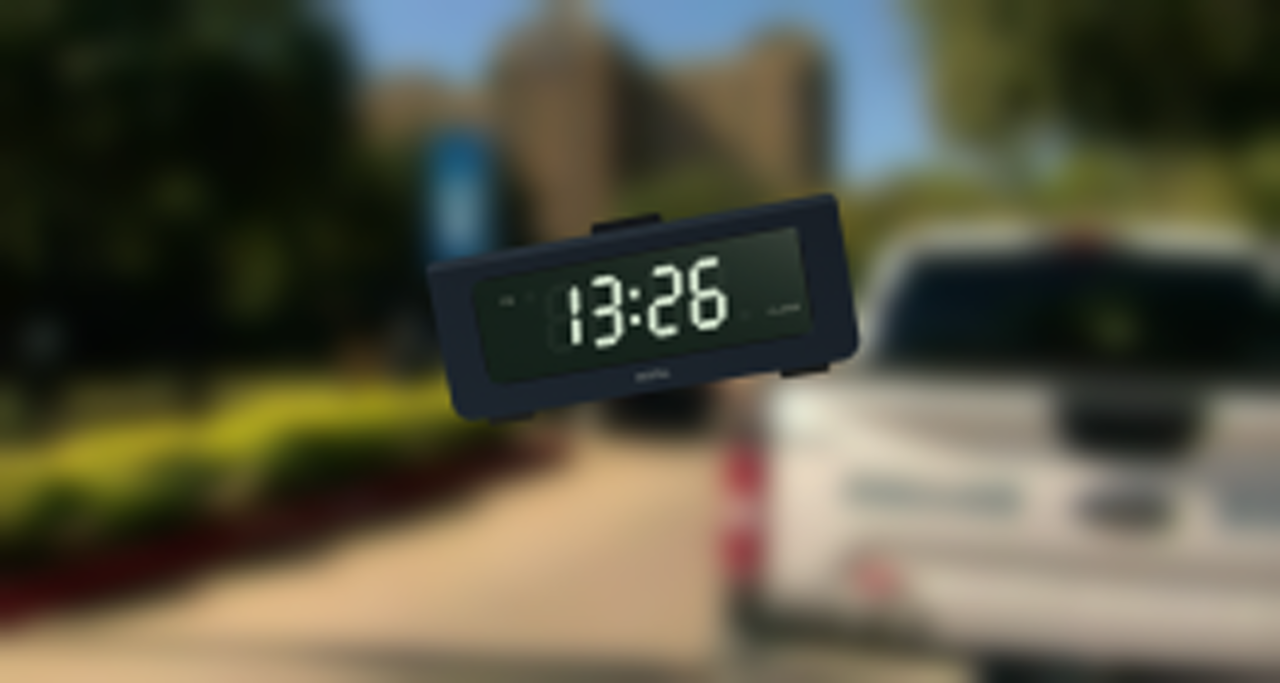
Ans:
**13:26**
